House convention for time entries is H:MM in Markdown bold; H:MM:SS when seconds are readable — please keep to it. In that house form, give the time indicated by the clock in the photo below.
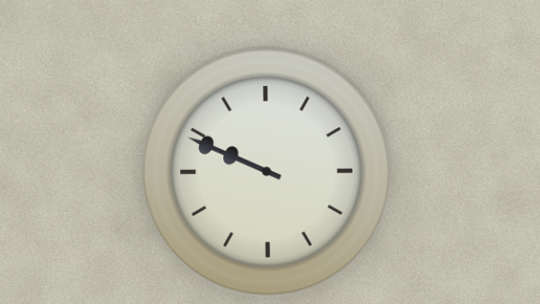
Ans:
**9:49**
